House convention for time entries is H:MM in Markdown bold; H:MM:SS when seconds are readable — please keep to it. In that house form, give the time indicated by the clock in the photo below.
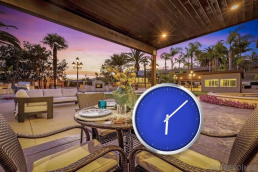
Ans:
**6:08**
